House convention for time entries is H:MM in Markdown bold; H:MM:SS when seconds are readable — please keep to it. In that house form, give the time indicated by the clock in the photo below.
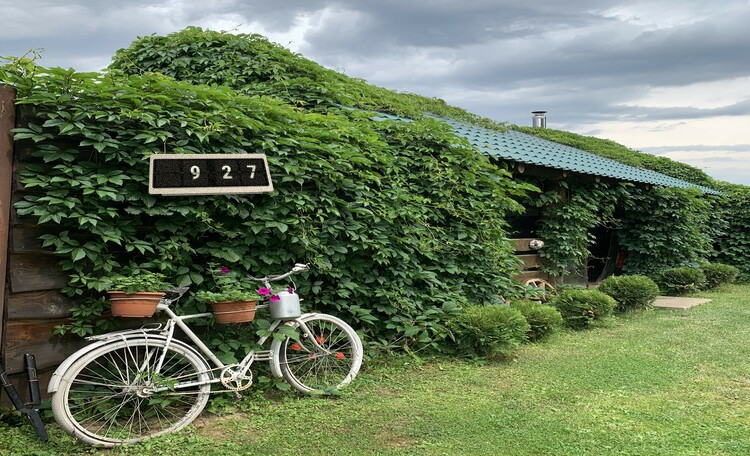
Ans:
**9:27**
